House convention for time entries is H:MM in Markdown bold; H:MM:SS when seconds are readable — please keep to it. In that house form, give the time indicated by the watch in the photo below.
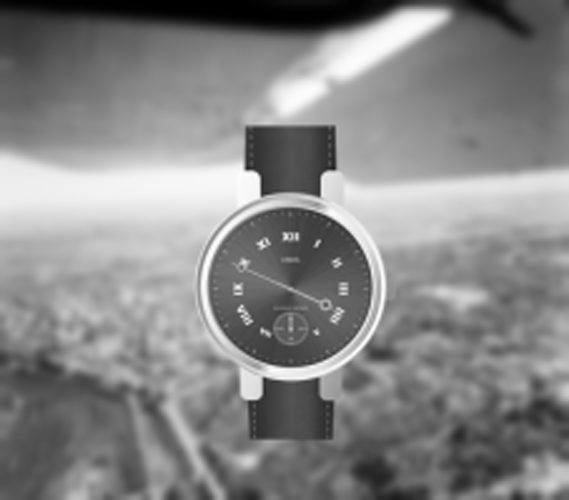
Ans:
**3:49**
